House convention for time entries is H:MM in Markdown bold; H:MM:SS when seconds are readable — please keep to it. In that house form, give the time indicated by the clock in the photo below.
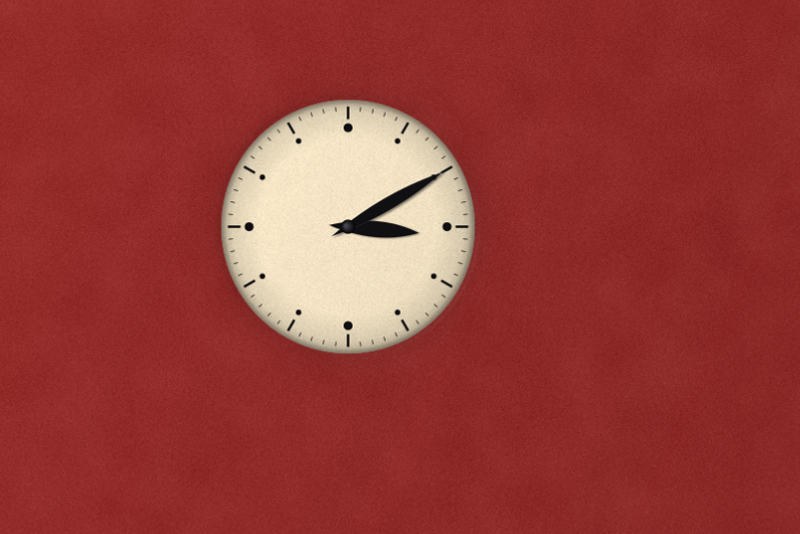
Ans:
**3:10**
